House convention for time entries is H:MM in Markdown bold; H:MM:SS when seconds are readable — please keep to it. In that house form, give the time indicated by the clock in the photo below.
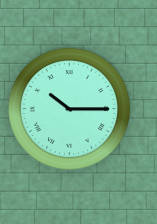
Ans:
**10:15**
